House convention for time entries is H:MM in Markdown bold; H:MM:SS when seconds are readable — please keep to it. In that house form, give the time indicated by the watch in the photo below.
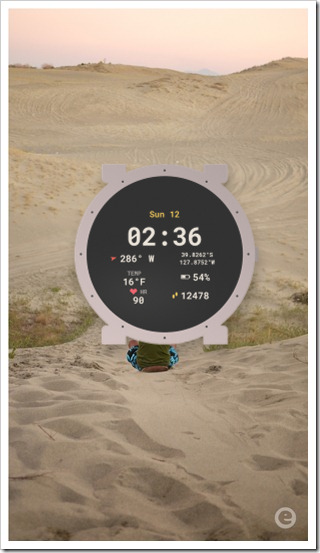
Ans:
**2:36**
